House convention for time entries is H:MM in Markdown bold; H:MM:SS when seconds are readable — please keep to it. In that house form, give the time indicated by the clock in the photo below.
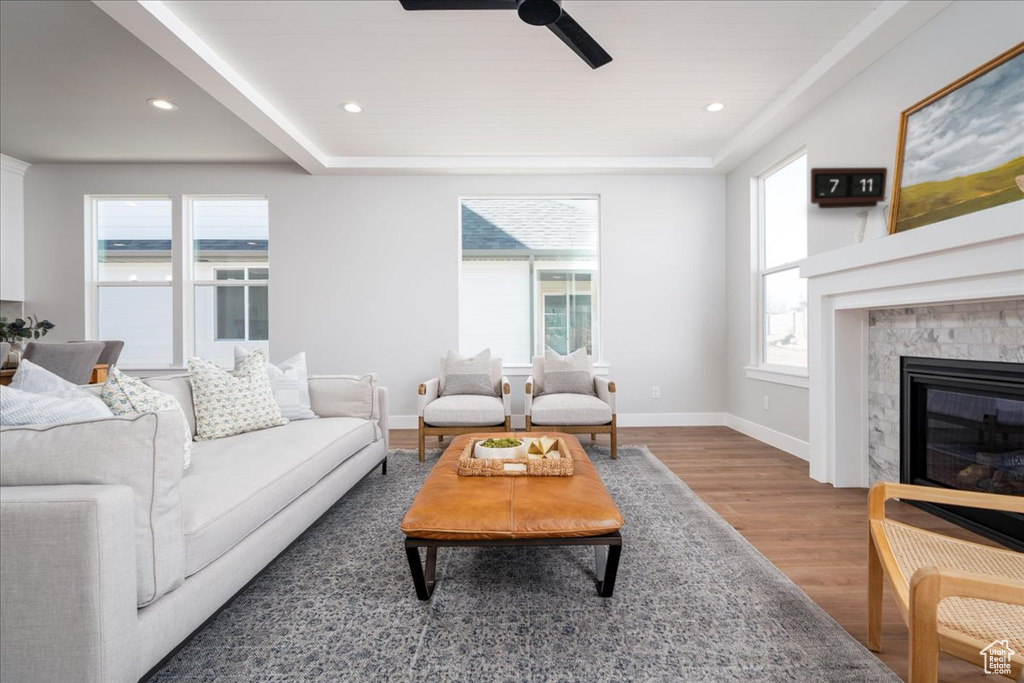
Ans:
**7:11**
